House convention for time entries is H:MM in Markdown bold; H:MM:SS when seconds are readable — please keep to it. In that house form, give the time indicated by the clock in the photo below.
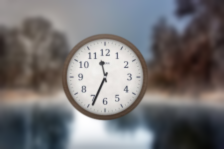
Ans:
**11:34**
